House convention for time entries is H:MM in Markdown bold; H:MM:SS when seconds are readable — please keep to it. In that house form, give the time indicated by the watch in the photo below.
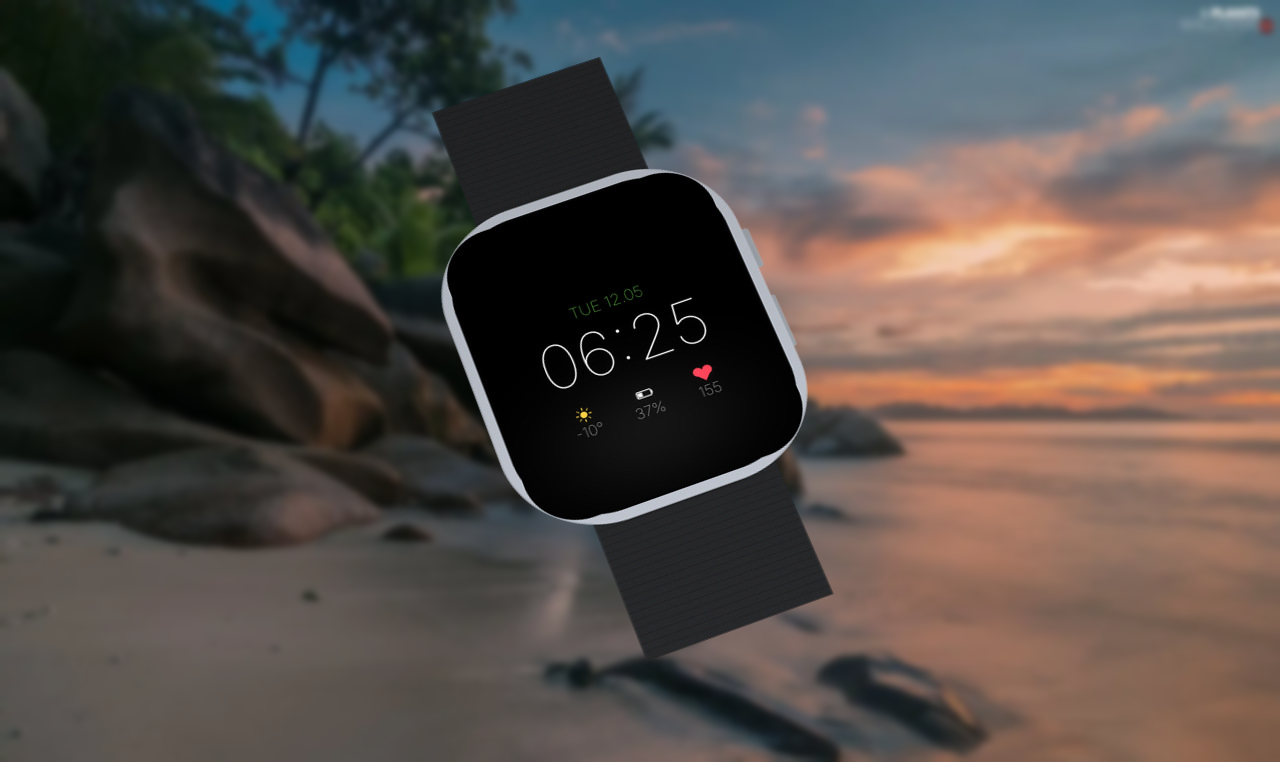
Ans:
**6:25**
